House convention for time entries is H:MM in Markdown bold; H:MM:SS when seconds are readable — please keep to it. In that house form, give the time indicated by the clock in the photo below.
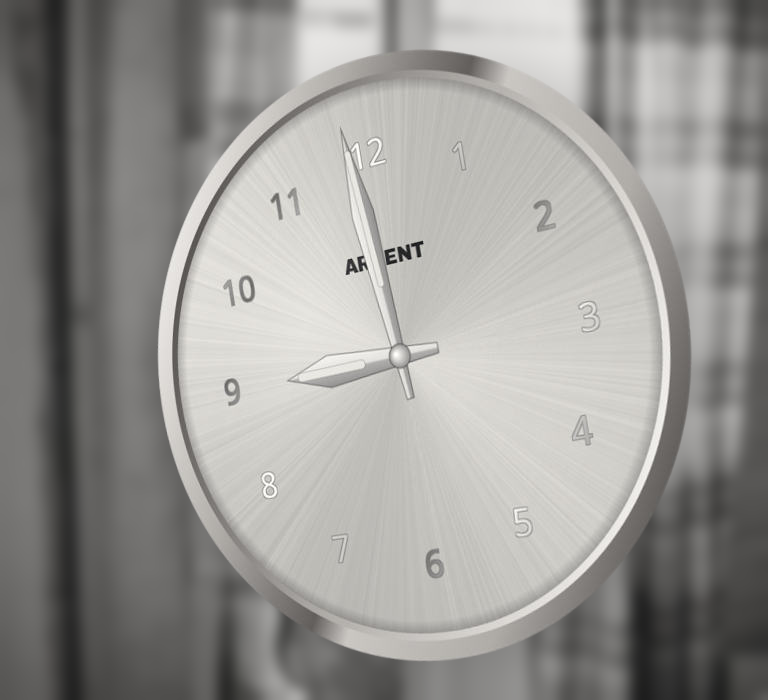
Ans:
**8:59**
